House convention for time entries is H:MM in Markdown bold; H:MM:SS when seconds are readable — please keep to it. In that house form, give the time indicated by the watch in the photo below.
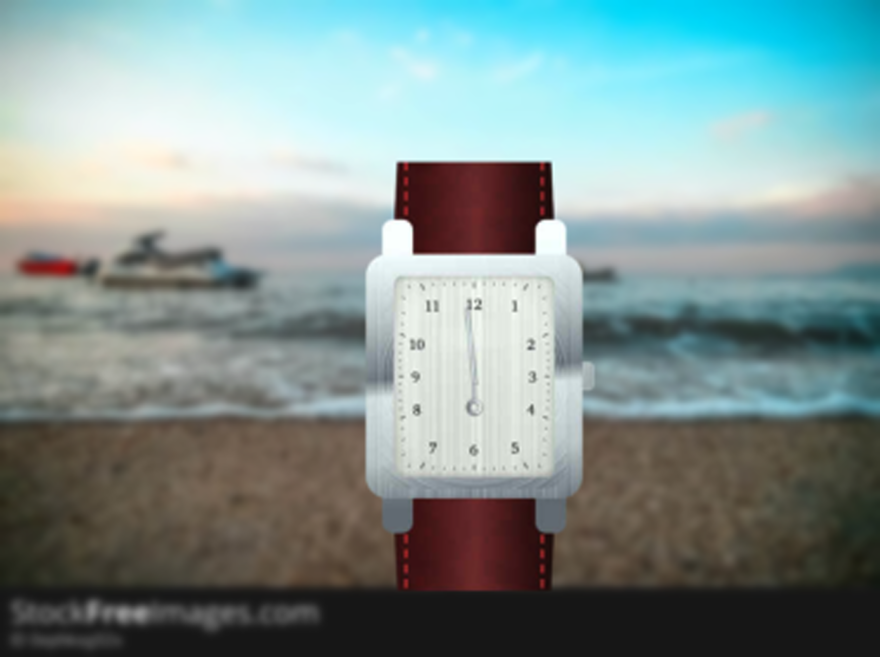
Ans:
**5:59**
